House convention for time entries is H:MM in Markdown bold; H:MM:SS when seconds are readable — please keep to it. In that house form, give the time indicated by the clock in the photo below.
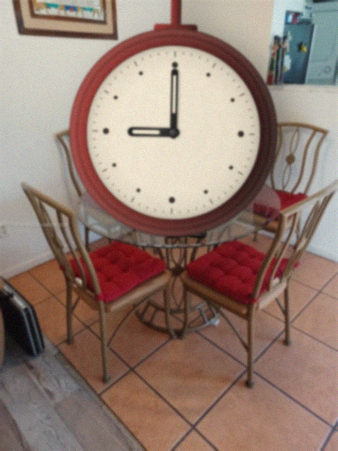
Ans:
**9:00**
